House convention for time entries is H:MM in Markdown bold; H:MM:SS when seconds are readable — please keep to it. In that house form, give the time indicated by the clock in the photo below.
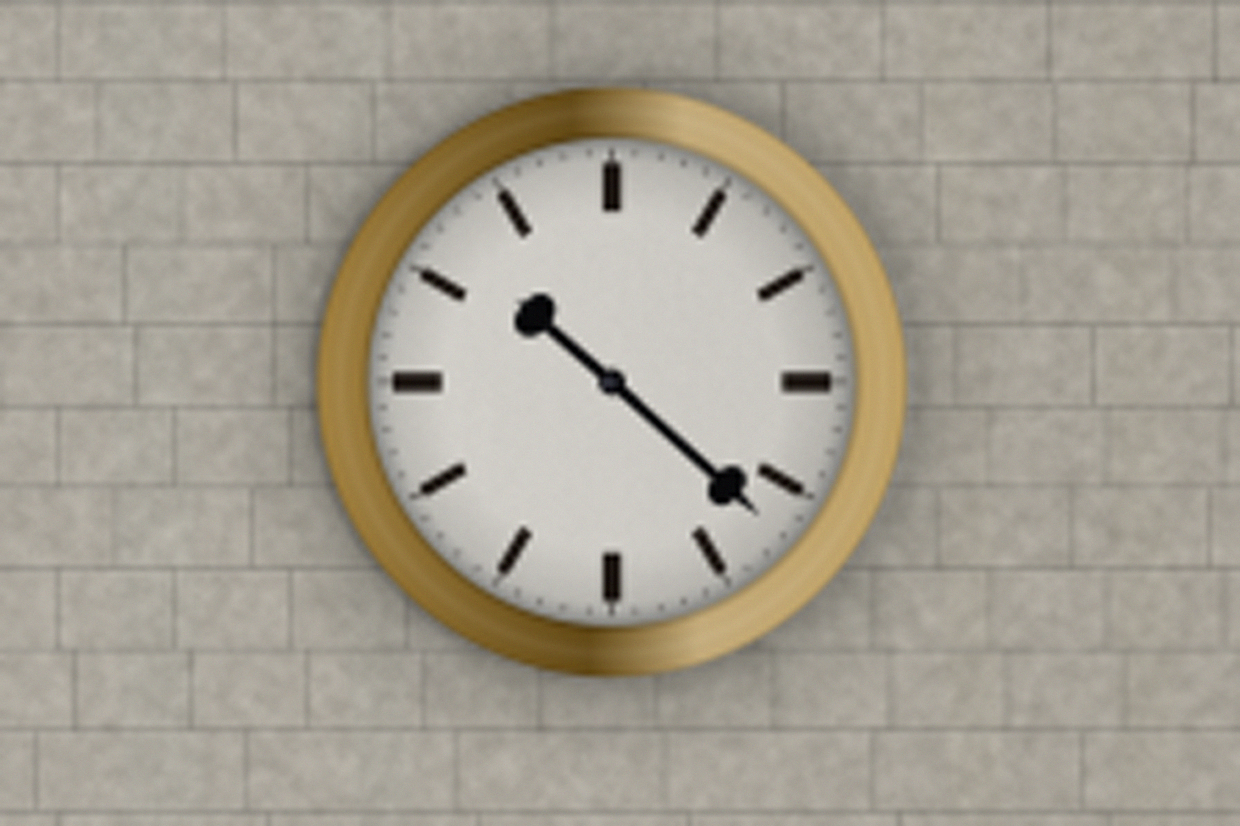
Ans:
**10:22**
